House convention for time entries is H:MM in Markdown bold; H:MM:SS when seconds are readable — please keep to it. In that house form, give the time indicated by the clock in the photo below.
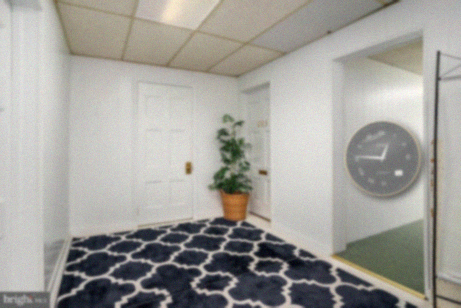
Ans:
**12:46**
